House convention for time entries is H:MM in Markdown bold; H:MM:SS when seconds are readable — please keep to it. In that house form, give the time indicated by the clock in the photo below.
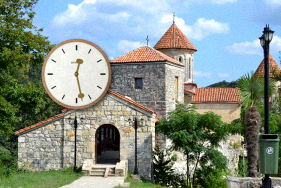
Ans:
**12:28**
